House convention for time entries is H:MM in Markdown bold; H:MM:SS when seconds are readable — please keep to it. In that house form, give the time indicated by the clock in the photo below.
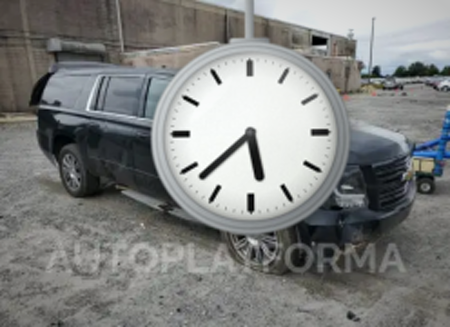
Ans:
**5:38**
